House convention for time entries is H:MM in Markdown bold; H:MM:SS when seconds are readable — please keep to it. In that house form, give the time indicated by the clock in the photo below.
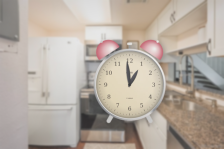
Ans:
**12:59**
